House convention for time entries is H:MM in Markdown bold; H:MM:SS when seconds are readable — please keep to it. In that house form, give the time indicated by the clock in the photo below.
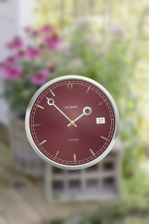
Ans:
**1:53**
